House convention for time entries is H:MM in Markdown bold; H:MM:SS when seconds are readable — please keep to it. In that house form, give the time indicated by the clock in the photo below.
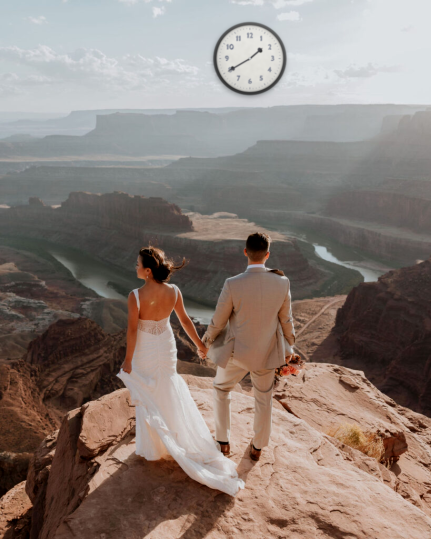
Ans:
**1:40**
